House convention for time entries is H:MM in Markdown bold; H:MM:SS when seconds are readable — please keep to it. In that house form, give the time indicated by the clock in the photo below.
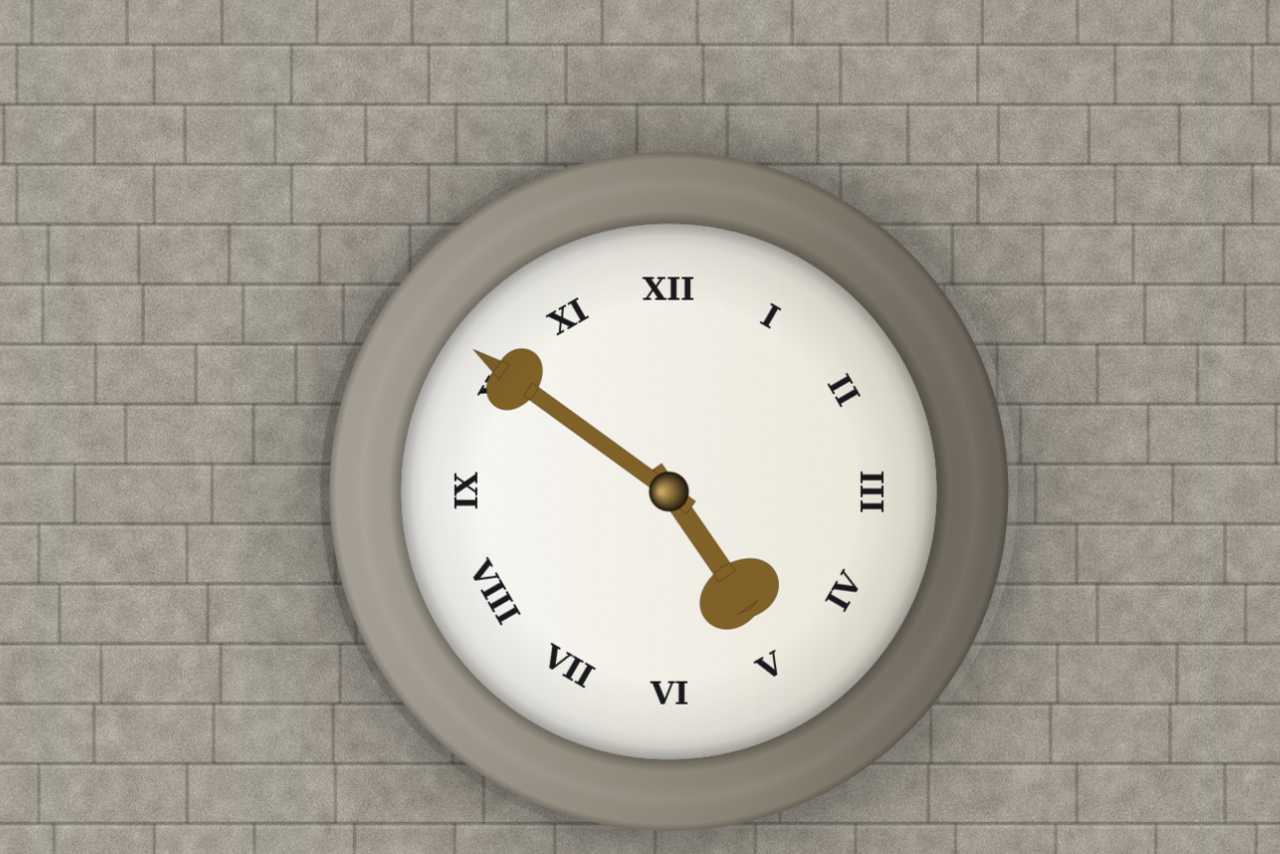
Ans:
**4:51**
